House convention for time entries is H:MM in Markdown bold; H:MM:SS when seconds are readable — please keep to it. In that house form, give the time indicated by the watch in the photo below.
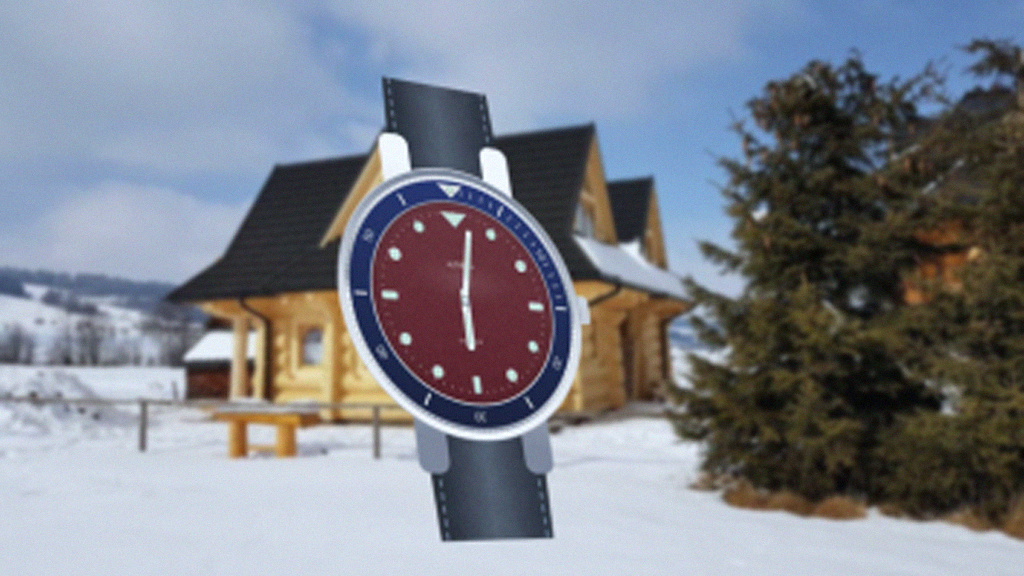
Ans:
**6:02**
